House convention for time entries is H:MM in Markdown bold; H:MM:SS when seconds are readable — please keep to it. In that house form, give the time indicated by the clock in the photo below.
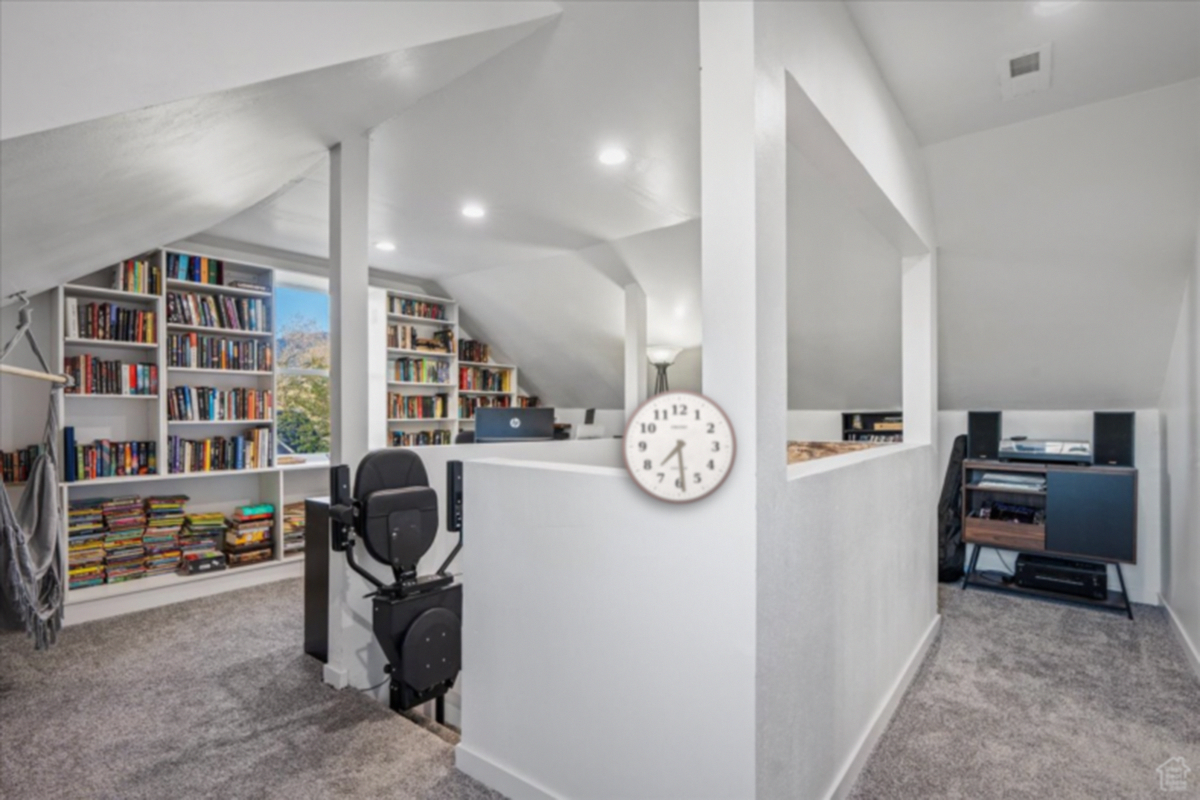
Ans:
**7:29**
